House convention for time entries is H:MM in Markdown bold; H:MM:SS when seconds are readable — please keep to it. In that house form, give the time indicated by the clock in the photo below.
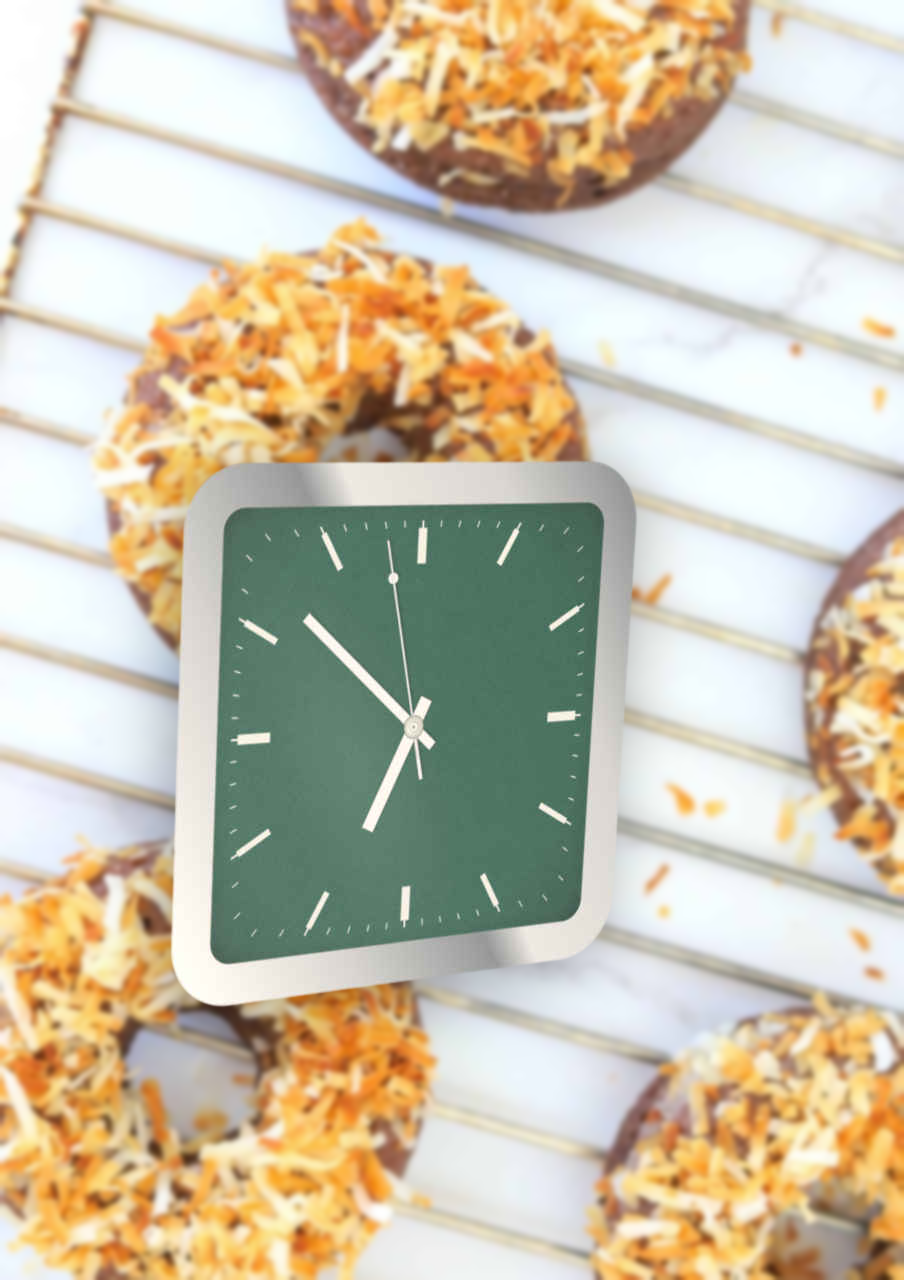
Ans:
**6:51:58**
